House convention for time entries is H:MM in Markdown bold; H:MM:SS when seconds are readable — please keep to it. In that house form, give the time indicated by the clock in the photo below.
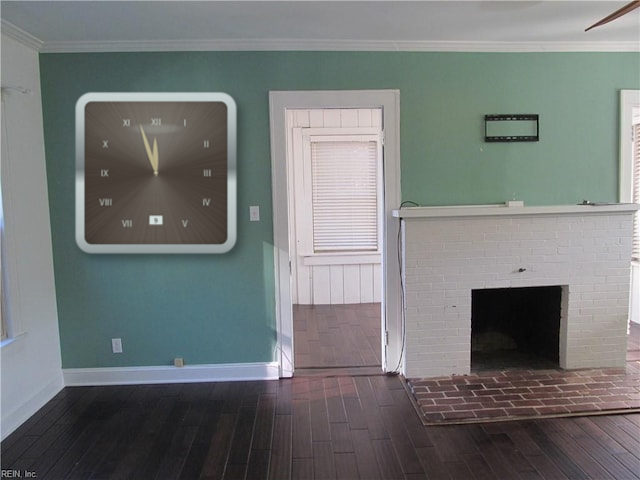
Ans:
**11:57**
